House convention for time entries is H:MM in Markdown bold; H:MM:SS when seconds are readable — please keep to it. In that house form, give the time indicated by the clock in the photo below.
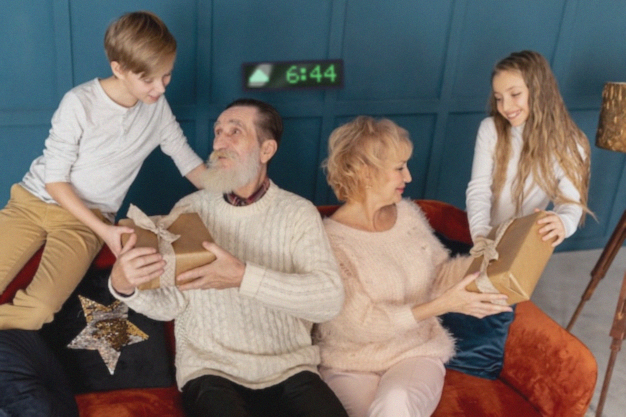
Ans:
**6:44**
